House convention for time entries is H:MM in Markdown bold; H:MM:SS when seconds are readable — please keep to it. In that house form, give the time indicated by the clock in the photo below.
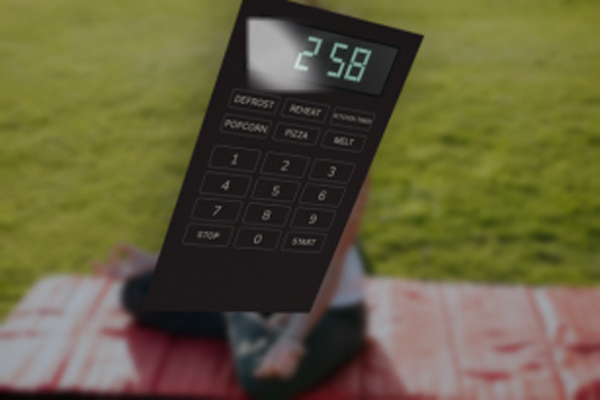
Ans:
**2:58**
